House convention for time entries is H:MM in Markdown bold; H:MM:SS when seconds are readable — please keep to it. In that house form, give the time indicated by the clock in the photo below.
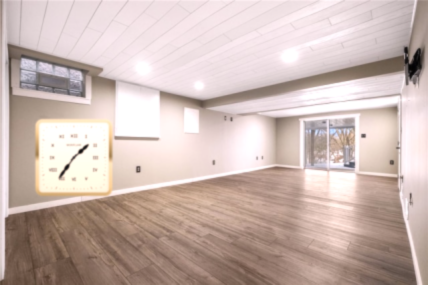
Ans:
**1:36**
